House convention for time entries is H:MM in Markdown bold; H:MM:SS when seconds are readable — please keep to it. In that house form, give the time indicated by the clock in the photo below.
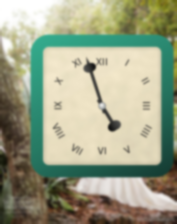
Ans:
**4:57**
